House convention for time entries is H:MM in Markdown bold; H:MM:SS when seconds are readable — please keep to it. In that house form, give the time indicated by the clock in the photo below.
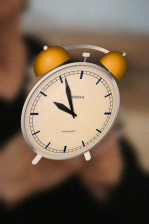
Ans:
**9:56**
